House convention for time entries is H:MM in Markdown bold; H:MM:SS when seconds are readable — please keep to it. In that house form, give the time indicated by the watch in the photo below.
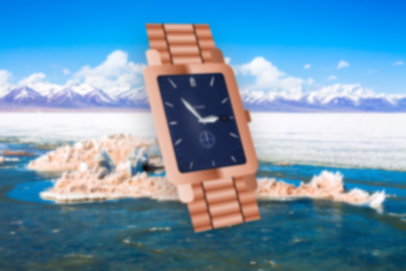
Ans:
**2:54**
